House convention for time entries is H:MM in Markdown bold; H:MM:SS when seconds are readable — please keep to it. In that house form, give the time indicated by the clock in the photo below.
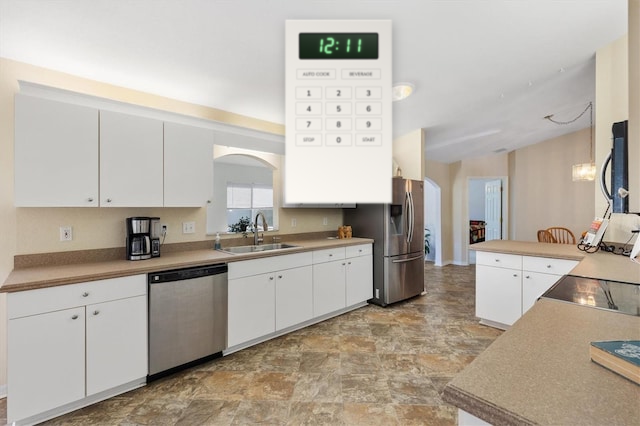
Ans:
**12:11**
